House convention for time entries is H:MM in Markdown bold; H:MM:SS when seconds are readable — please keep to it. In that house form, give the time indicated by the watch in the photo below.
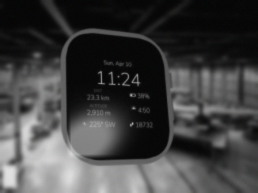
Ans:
**11:24**
